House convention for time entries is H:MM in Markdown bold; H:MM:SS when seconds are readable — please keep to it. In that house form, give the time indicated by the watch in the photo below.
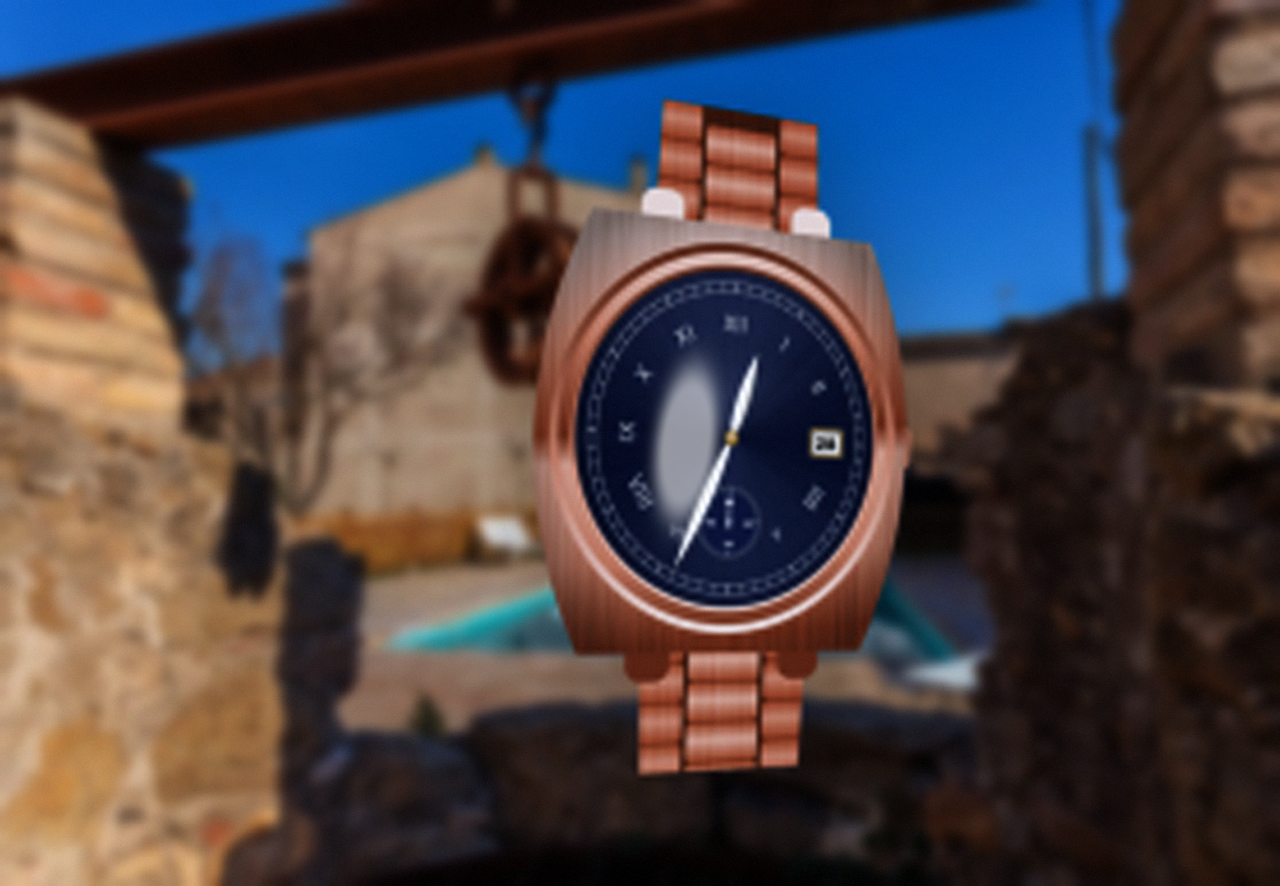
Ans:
**12:34**
